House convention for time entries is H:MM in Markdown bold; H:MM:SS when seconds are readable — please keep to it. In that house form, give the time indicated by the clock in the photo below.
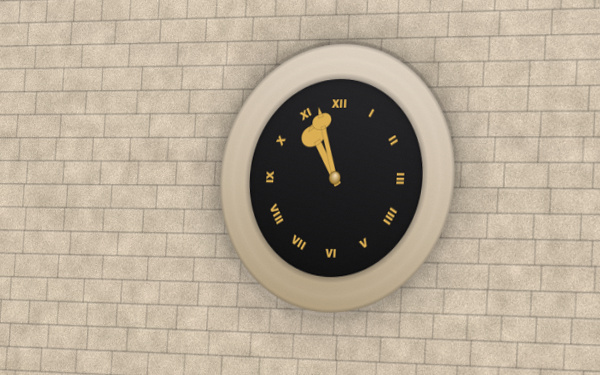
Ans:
**10:57**
